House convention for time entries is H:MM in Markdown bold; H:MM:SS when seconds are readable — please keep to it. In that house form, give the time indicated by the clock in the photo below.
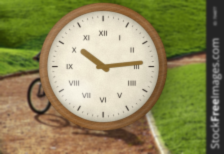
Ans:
**10:14**
